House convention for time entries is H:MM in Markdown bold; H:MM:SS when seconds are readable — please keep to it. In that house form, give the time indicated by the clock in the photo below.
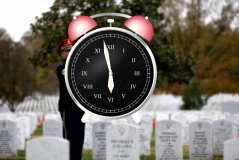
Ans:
**5:58**
